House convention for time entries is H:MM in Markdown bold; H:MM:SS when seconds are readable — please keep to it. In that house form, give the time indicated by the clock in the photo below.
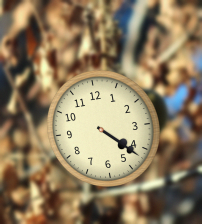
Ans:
**4:22**
